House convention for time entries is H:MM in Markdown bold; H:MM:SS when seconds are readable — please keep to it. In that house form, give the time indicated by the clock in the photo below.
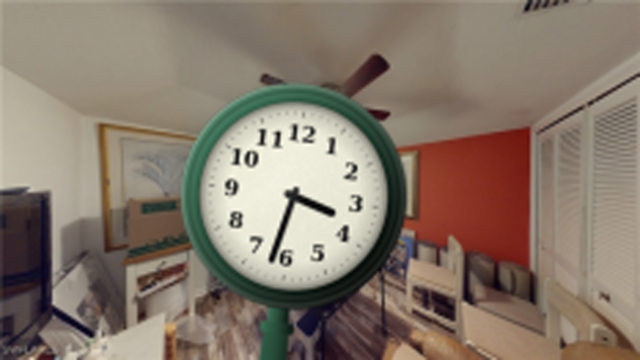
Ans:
**3:32**
